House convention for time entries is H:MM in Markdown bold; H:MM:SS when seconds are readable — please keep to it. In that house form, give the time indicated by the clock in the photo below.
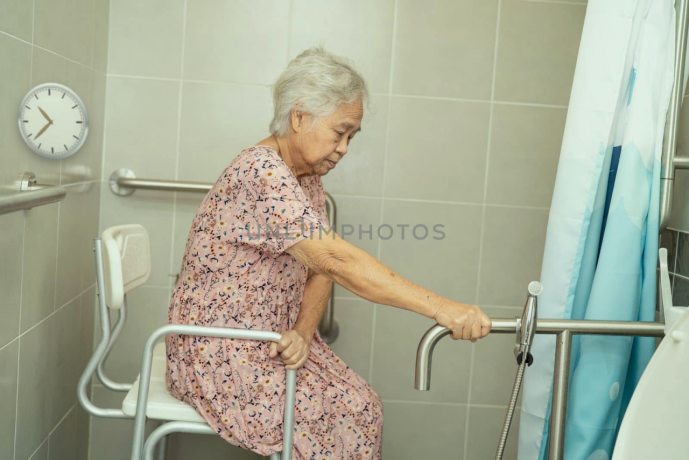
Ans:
**10:38**
